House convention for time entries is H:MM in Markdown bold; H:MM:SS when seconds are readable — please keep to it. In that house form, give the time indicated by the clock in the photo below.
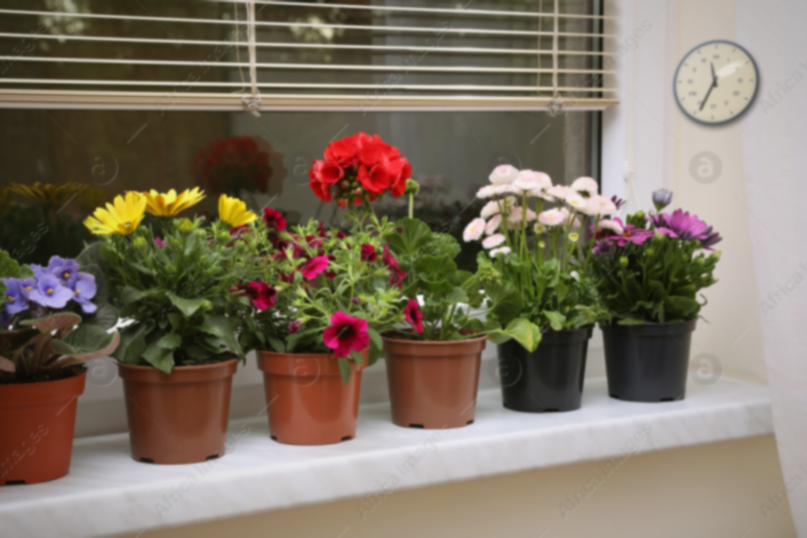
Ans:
**11:34**
